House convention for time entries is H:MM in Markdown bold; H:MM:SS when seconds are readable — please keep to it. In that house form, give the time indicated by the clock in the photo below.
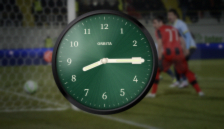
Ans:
**8:15**
